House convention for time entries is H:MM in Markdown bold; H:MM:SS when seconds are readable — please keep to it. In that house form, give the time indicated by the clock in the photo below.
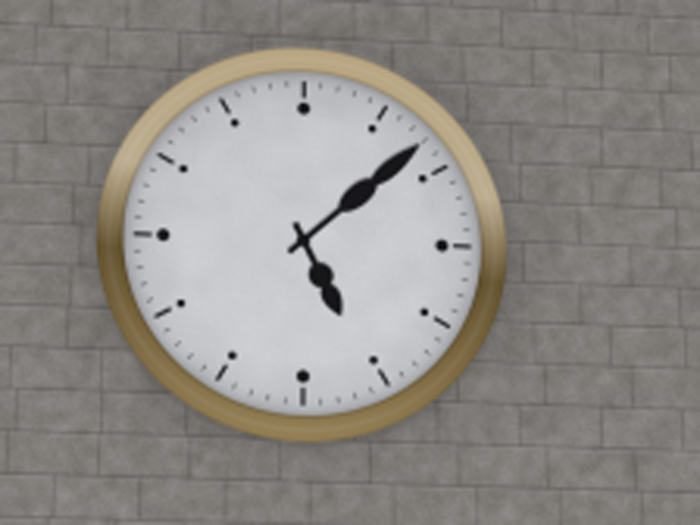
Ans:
**5:08**
